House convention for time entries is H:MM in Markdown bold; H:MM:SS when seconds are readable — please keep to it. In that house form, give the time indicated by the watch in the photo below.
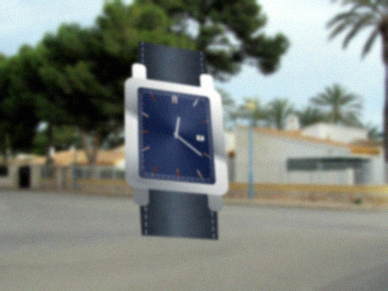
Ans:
**12:21**
